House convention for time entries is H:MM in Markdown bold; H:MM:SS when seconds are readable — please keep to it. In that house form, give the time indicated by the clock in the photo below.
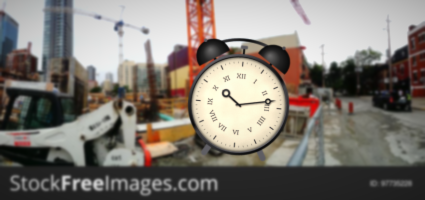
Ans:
**10:13**
